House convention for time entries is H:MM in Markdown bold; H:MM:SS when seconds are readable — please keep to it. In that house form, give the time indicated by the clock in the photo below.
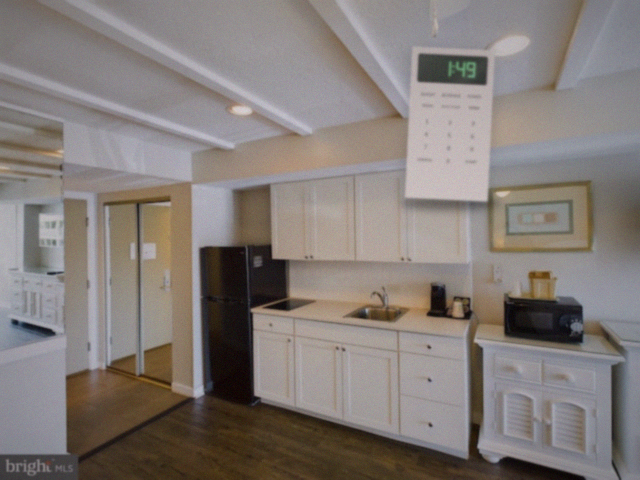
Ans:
**1:49**
